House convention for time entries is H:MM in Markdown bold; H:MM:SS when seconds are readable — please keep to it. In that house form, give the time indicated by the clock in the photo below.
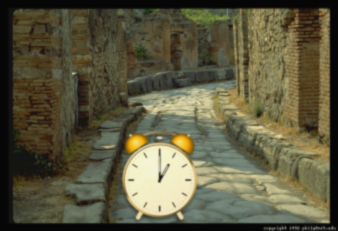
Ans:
**1:00**
